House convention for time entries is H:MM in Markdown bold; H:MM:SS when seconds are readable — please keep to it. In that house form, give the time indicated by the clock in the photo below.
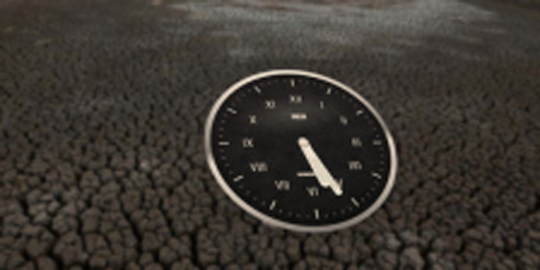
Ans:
**5:26**
